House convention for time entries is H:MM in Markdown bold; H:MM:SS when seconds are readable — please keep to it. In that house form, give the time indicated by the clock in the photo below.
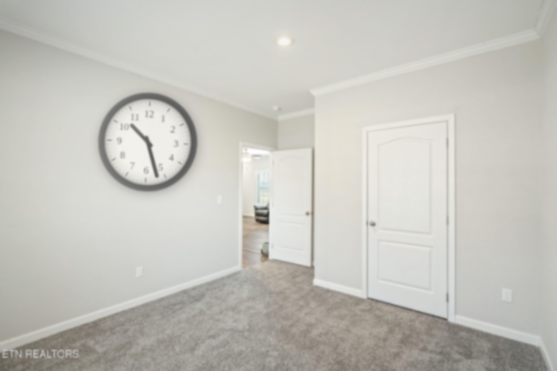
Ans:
**10:27**
